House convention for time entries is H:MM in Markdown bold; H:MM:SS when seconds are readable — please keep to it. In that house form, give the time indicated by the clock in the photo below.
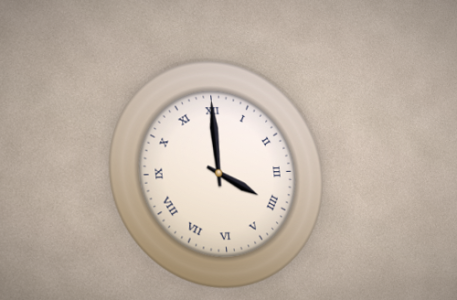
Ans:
**4:00**
